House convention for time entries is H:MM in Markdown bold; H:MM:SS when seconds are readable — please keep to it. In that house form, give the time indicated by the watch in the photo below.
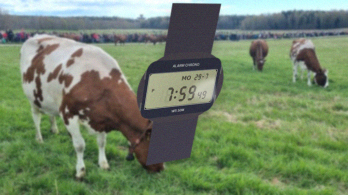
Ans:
**7:59:49**
